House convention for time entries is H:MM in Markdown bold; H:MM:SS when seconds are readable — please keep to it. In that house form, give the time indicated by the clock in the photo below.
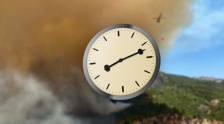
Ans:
**8:12**
